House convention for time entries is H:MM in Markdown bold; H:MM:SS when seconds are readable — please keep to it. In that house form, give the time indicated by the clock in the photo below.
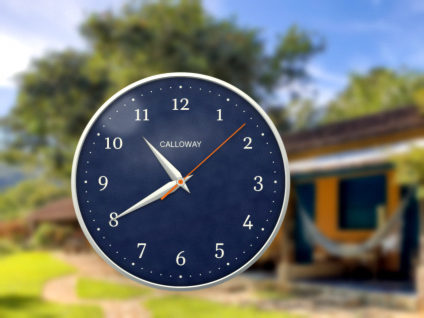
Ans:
**10:40:08**
